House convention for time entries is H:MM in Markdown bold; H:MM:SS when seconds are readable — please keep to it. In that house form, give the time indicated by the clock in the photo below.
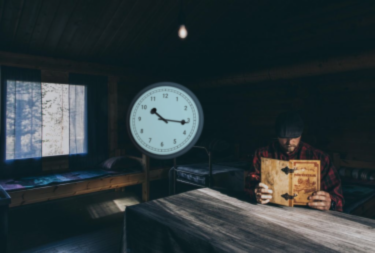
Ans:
**10:16**
